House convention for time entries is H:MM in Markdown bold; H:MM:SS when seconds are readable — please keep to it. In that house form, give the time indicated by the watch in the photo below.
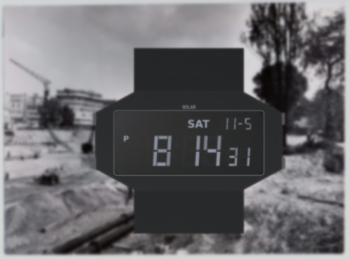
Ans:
**8:14:31**
